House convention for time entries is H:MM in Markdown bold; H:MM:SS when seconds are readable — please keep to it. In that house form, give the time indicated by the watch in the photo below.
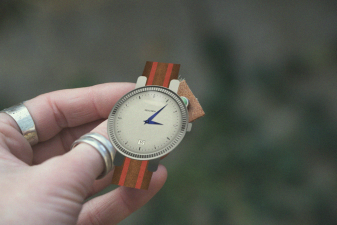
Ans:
**3:06**
